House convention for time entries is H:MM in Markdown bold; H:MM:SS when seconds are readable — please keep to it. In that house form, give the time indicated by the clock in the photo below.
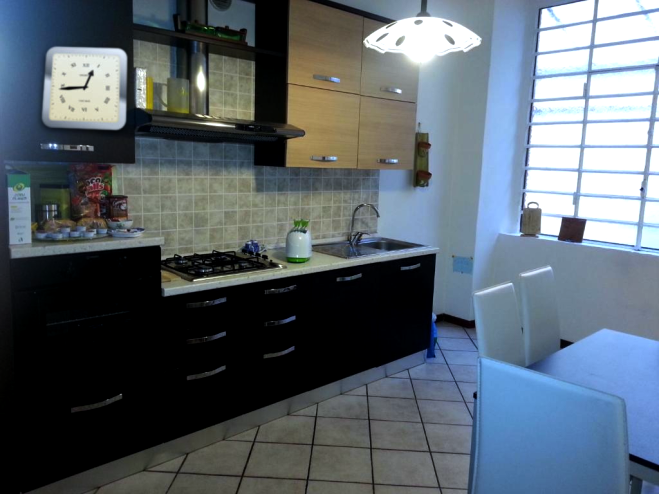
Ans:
**12:44**
